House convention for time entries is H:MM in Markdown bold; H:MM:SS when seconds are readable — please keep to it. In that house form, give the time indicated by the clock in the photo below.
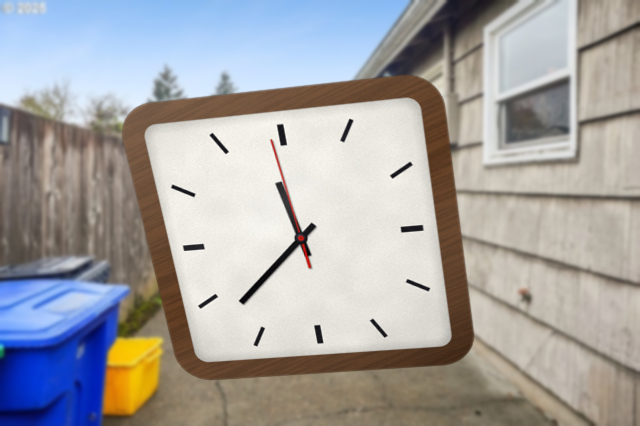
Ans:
**11:37:59**
